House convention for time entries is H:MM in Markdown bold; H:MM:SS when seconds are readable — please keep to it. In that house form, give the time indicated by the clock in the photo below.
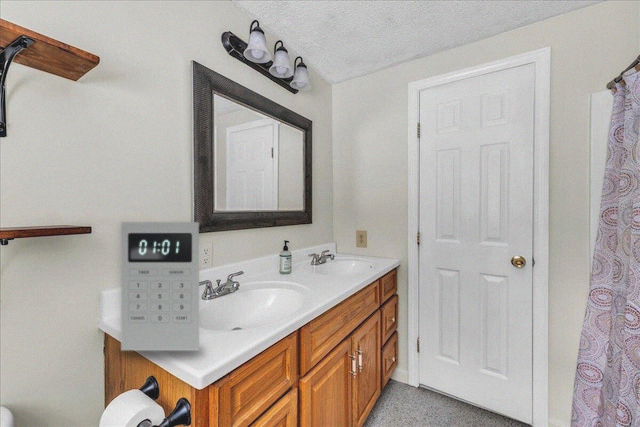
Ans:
**1:01**
